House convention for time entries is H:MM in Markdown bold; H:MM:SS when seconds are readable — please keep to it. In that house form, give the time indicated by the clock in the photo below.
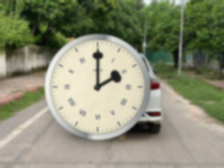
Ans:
**2:00**
